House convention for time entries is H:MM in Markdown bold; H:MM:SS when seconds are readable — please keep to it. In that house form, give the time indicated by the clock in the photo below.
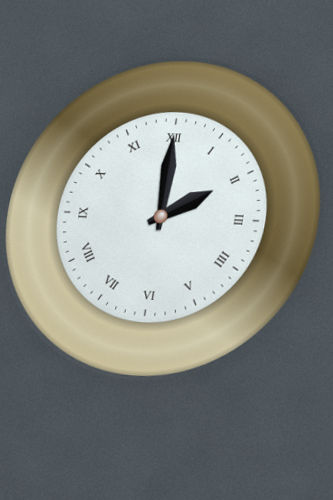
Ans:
**2:00**
